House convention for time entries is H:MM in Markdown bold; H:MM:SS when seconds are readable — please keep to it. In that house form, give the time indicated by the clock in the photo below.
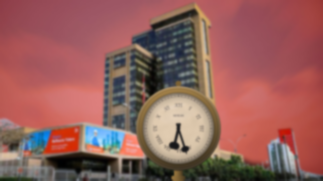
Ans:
**6:27**
